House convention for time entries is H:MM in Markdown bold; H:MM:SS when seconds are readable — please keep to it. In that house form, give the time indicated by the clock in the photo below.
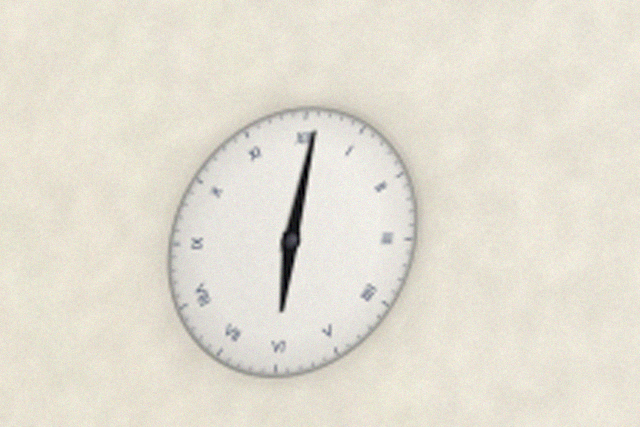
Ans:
**6:01**
